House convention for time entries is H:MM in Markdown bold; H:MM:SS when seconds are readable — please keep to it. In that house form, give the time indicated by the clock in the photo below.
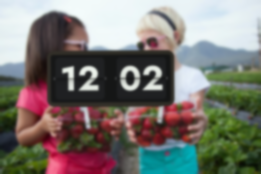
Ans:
**12:02**
